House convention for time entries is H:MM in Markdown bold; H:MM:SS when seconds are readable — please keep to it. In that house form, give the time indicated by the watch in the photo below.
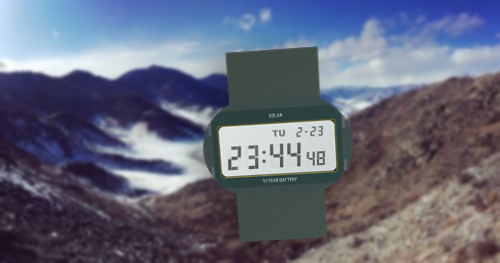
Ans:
**23:44:48**
